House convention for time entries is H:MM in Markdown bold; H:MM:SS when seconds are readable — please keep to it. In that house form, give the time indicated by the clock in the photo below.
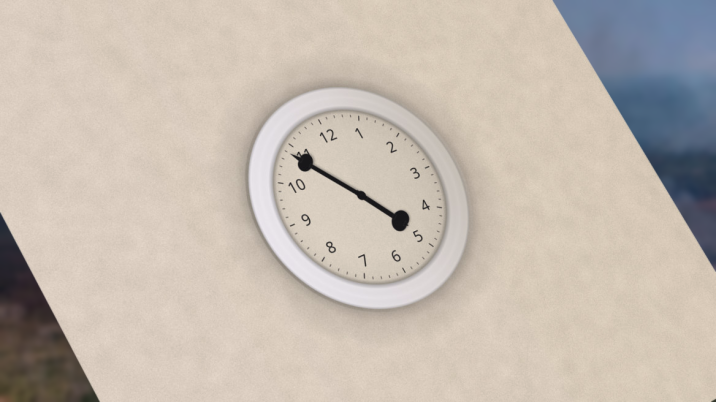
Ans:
**4:54**
